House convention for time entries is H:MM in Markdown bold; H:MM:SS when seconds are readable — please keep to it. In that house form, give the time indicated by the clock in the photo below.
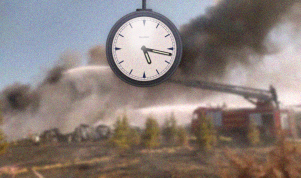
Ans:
**5:17**
